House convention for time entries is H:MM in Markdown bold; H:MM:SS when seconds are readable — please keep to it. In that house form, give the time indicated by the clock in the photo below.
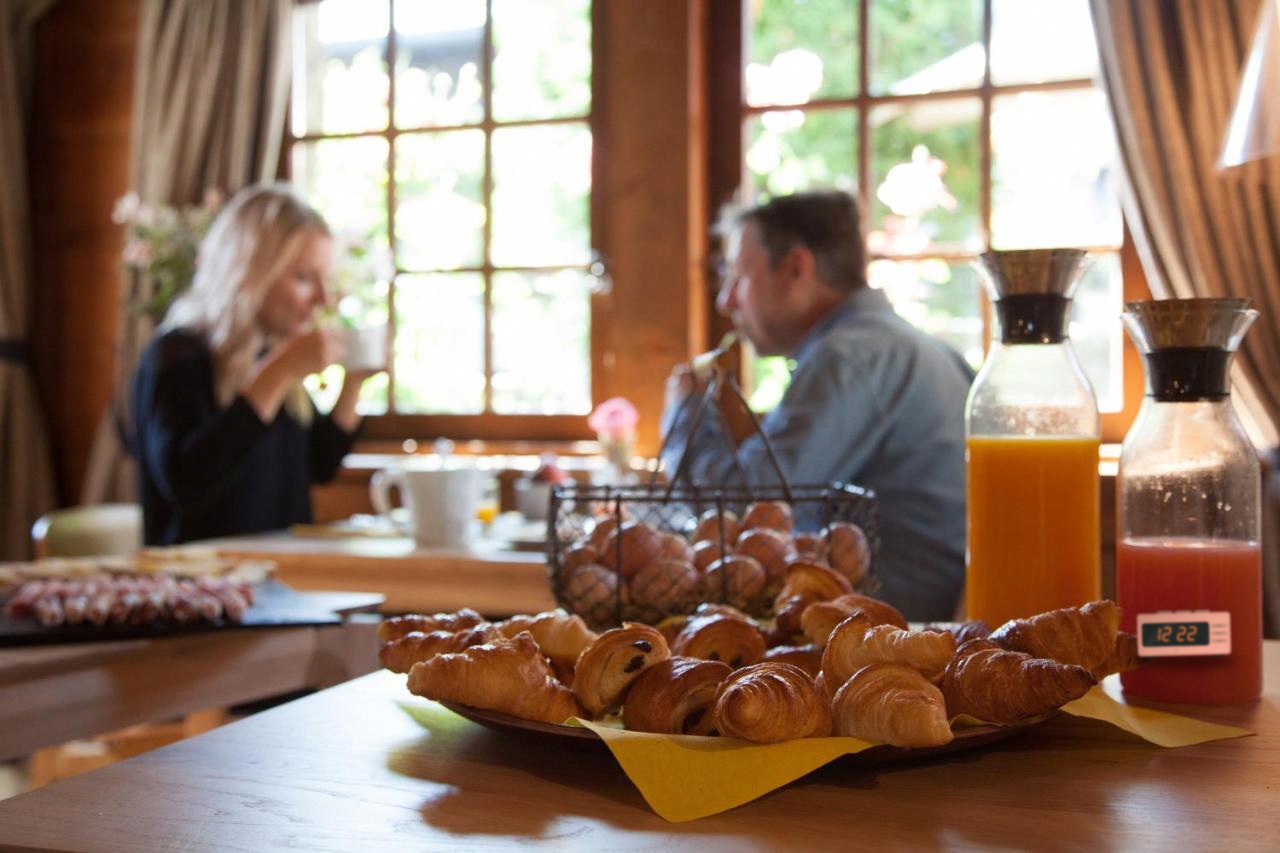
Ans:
**12:22**
